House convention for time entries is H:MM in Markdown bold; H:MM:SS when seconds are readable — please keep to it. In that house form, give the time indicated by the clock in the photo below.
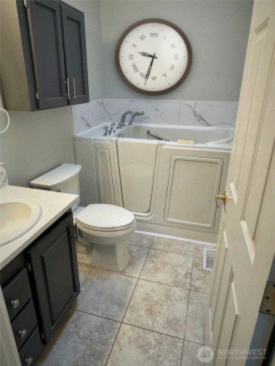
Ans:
**9:33**
